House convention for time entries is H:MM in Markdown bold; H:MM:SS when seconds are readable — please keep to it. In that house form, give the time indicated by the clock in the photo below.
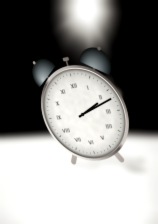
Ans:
**2:12**
